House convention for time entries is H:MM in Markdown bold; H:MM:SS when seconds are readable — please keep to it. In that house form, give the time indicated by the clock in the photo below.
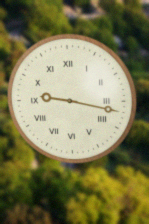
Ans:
**9:17**
